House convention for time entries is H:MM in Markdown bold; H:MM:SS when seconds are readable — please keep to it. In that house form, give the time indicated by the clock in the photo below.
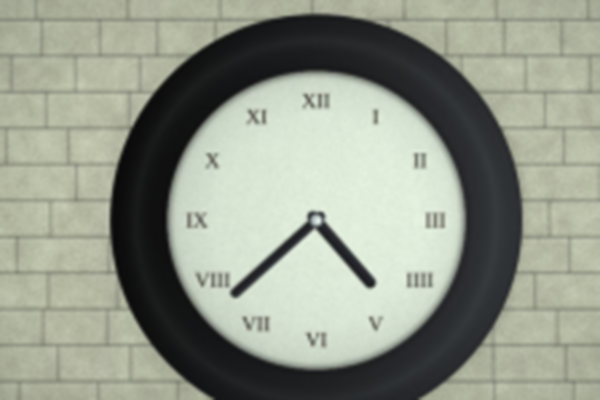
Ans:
**4:38**
